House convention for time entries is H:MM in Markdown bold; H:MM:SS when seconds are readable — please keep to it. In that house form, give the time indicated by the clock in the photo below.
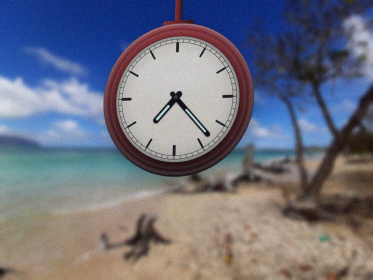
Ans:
**7:23**
